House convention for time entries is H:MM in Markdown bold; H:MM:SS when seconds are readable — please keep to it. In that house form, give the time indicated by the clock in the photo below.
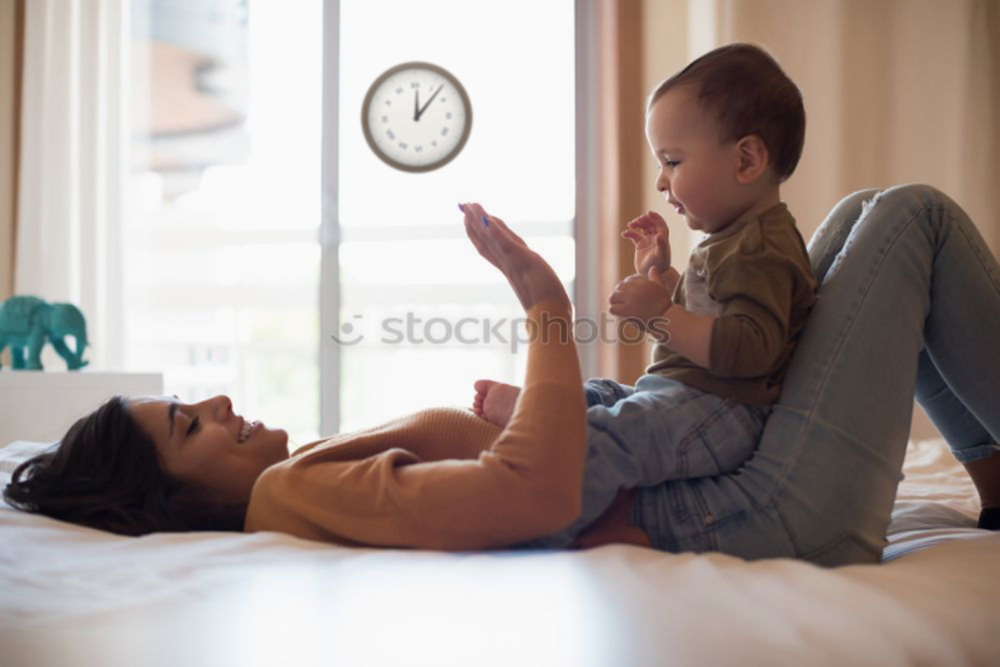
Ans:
**12:07**
